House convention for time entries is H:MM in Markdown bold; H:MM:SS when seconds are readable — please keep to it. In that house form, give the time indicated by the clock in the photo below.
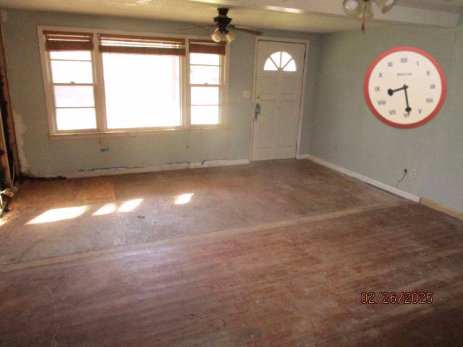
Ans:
**8:29**
